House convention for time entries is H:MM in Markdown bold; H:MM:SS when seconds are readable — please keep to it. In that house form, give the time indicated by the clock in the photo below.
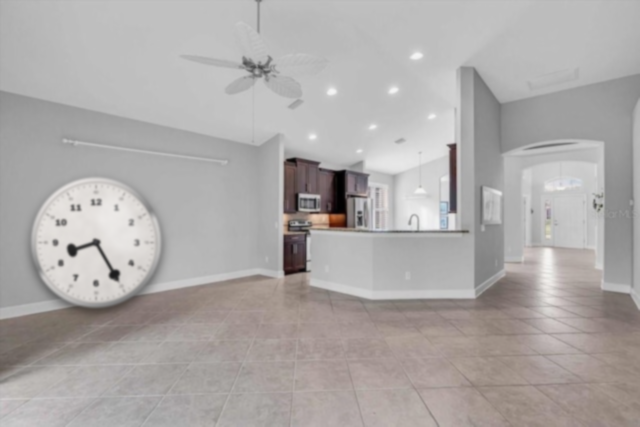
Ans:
**8:25**
